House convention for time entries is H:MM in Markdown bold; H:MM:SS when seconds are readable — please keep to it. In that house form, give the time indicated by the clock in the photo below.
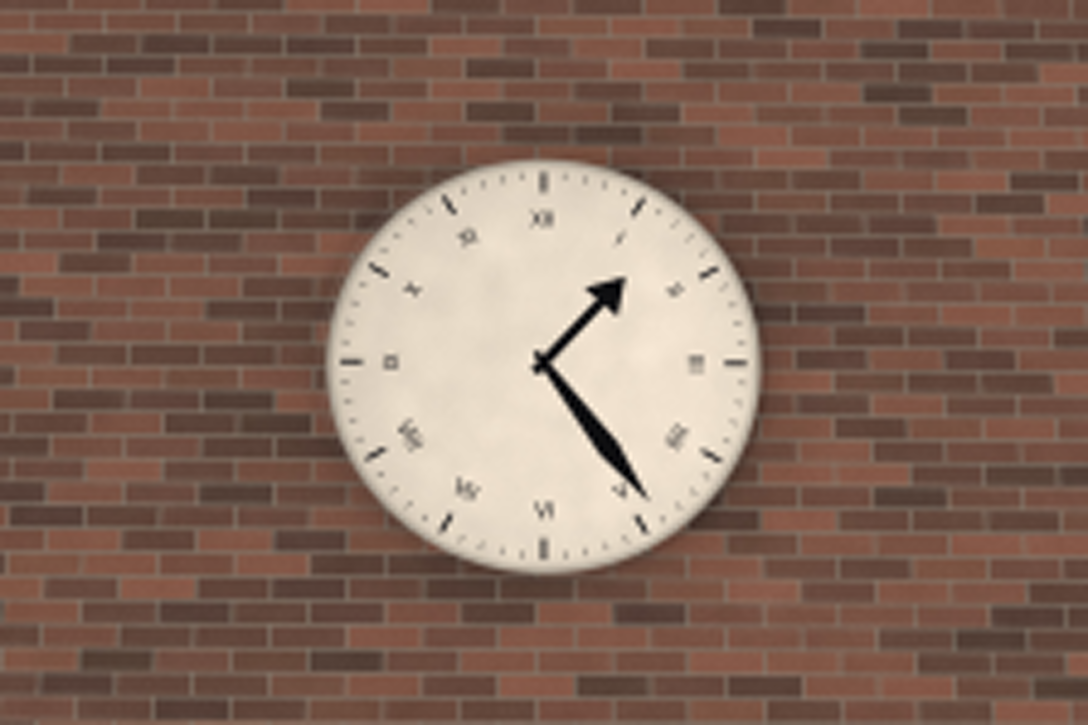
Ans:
**1:24**
